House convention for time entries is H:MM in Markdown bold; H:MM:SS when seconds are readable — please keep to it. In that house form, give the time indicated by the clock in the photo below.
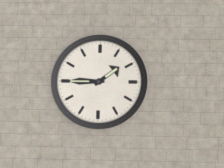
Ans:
**1:45**
